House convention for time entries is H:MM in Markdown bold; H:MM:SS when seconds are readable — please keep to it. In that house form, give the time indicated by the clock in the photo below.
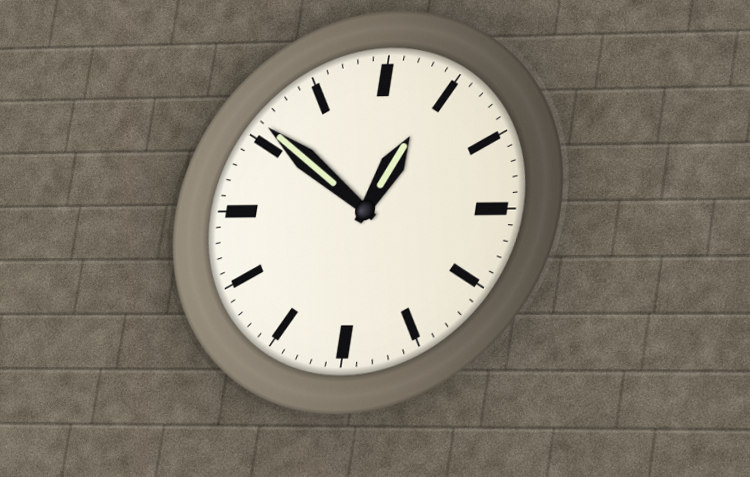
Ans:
**12:51**
